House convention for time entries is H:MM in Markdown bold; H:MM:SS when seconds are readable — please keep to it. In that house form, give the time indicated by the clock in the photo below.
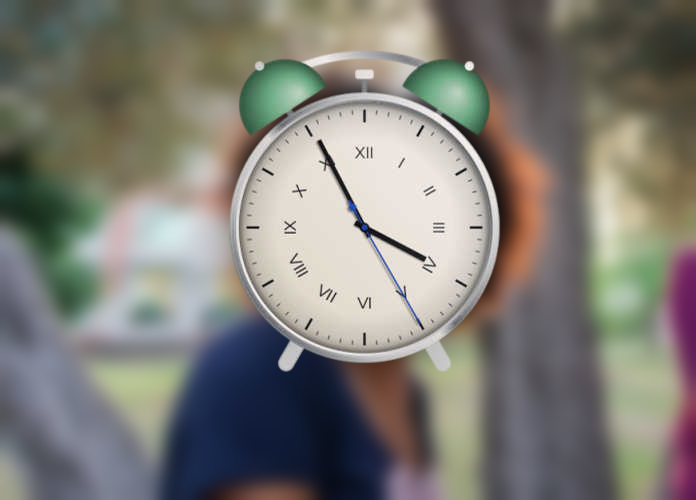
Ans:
**3:55:25**
